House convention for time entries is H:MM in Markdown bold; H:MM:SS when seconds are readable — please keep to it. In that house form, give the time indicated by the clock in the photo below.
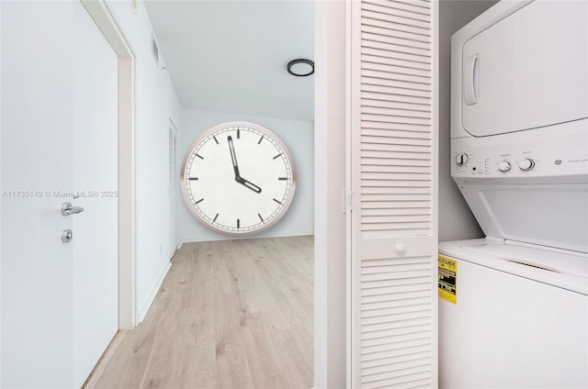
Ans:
**3:58**
